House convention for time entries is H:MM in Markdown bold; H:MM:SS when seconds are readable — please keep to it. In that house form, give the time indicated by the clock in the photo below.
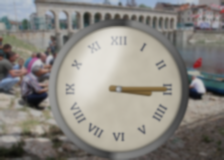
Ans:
**3:15**
